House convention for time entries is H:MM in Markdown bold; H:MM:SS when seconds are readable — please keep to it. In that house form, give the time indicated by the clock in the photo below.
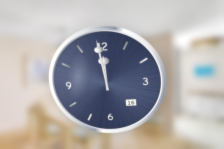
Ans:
**11:59**
